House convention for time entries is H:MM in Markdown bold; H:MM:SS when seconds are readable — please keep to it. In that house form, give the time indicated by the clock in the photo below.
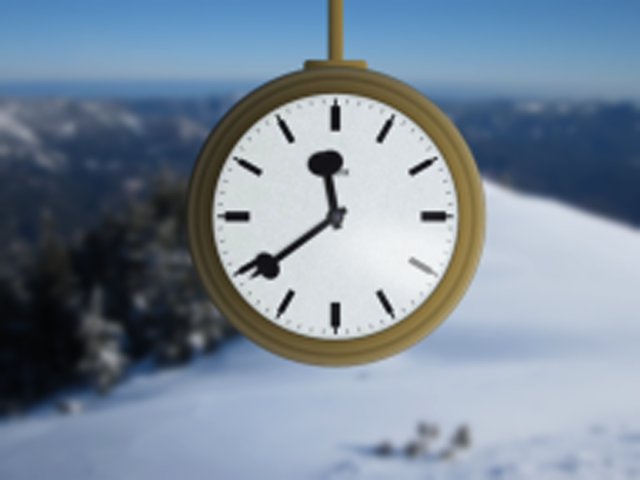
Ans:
**11:39**
